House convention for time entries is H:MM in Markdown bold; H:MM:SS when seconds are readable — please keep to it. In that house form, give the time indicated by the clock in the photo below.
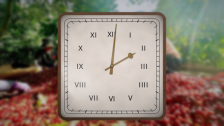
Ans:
**2:01**
